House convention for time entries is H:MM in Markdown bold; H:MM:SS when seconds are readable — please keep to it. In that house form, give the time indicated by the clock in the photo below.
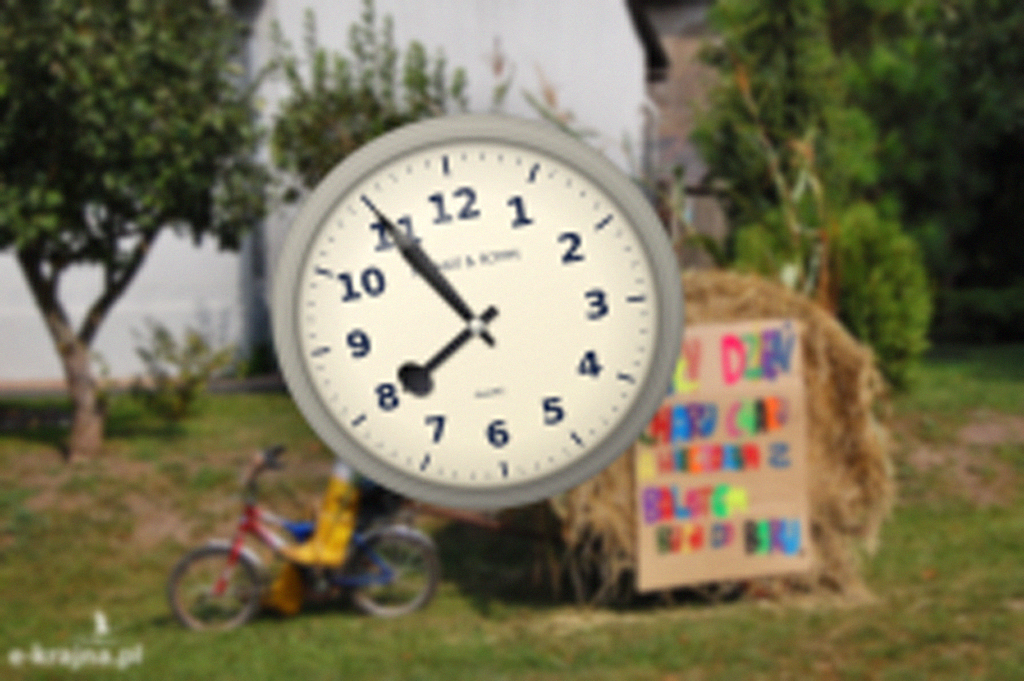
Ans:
**7:55**
